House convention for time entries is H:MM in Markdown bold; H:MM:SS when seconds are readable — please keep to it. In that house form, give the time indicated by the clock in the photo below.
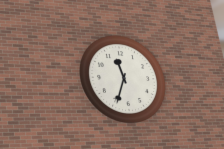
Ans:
**11:34**
